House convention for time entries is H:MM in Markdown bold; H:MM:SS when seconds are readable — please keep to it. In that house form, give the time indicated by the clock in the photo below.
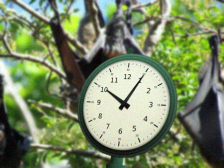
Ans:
**10:05**
